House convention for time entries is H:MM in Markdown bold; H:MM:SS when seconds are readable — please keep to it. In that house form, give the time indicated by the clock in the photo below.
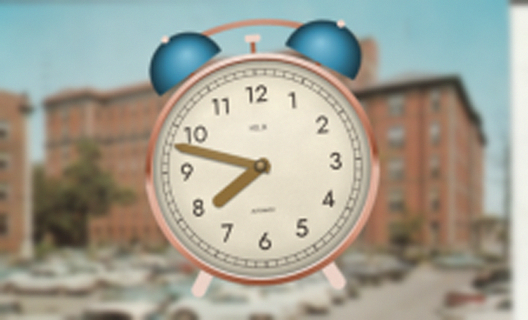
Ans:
**7:48**
